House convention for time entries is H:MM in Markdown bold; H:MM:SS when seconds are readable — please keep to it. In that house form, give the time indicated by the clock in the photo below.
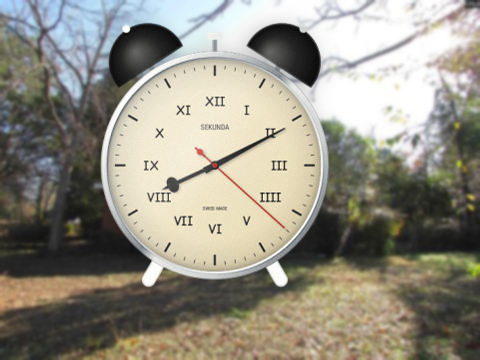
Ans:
**8:10:22**
